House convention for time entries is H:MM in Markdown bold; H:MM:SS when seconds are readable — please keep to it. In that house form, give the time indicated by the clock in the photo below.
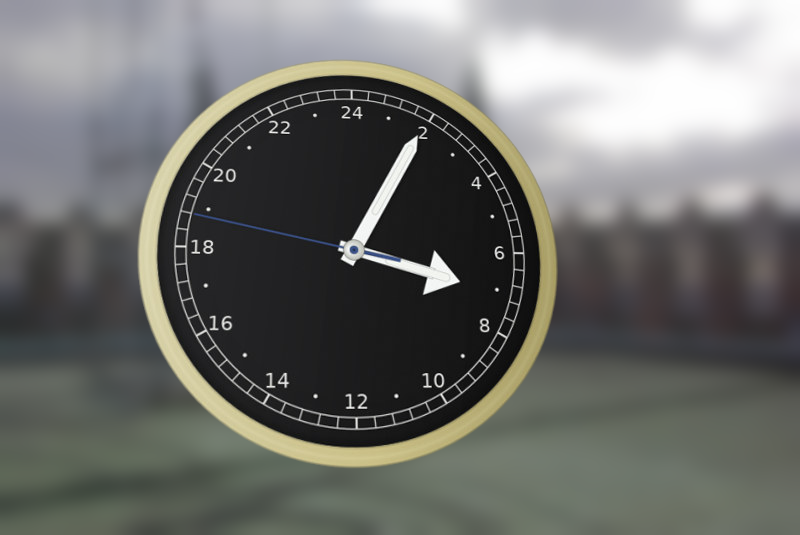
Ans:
**7:04:47**
